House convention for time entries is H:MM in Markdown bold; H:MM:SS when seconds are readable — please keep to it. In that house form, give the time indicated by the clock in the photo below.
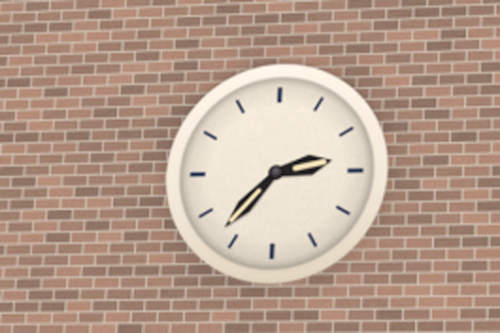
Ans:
**2:37**
